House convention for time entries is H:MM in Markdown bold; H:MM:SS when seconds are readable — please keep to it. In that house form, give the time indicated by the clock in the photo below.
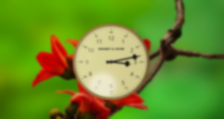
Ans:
**3:13**
